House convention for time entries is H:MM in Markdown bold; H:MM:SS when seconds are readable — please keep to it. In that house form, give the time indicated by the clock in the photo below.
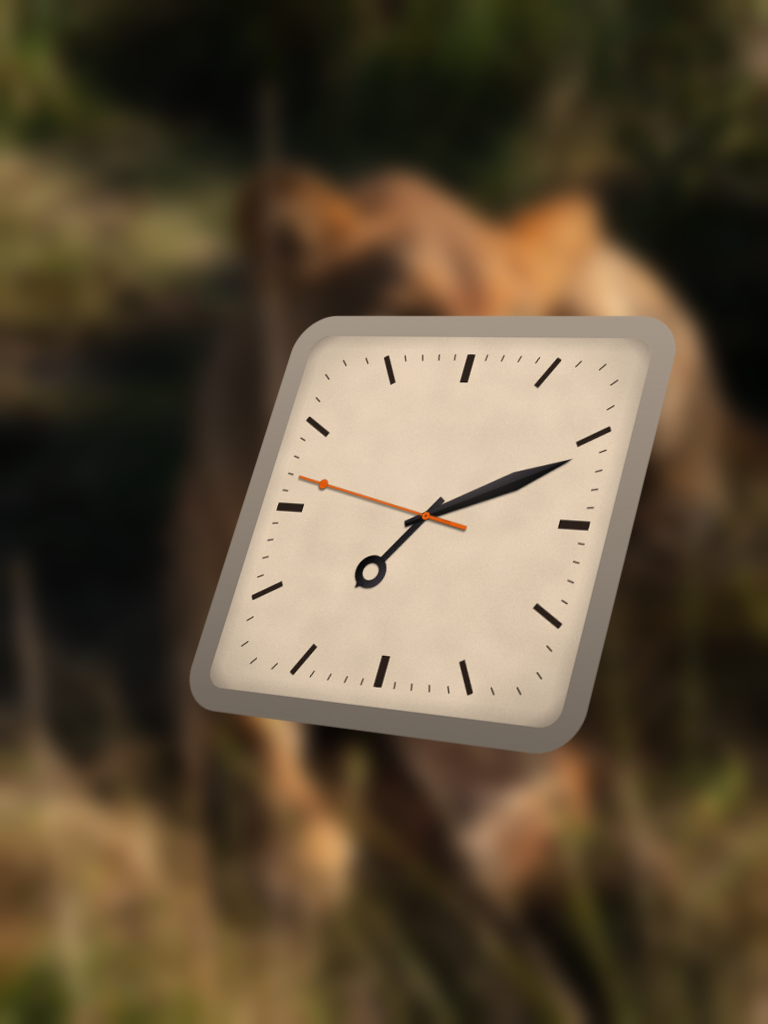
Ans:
**7:10:47**
